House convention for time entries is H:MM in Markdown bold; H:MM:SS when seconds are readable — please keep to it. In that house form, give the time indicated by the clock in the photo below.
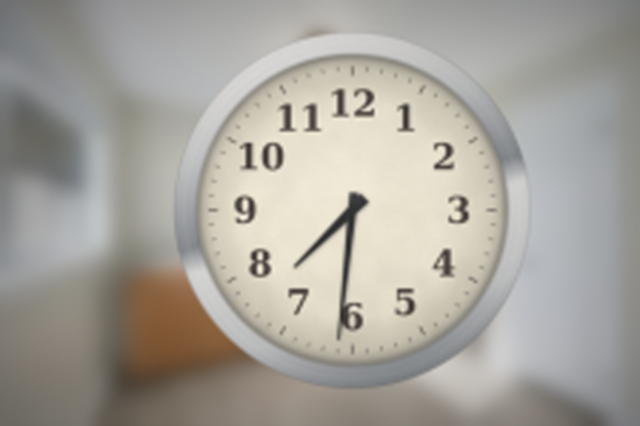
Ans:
**7:31**
